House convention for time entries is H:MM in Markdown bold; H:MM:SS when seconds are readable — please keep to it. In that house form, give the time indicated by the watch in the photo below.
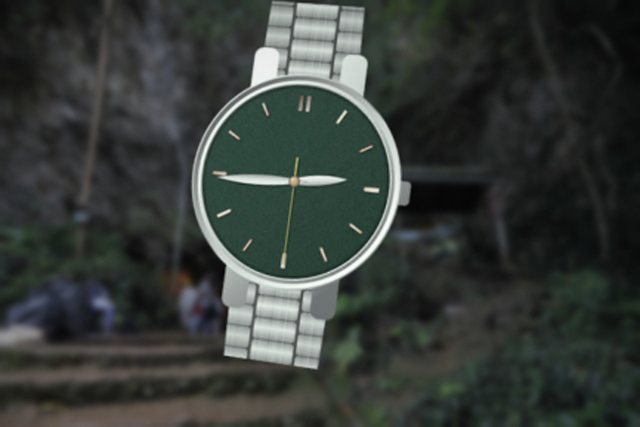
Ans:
**2:44:30**
